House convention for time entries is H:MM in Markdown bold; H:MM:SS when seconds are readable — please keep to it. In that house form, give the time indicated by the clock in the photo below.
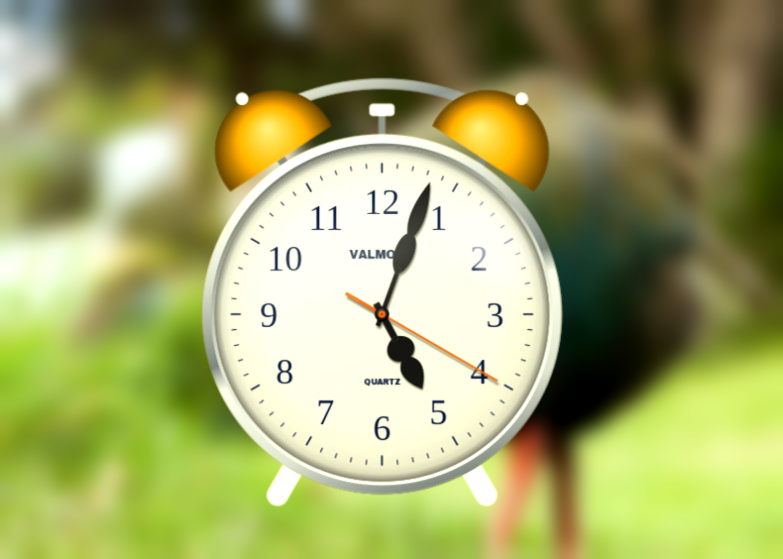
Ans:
**5:03:20**
